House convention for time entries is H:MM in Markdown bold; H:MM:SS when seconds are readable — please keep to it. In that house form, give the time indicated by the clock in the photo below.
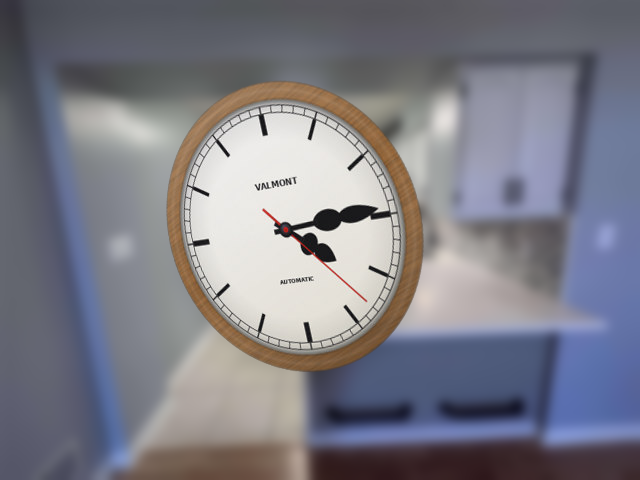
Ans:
**4:14:23**
